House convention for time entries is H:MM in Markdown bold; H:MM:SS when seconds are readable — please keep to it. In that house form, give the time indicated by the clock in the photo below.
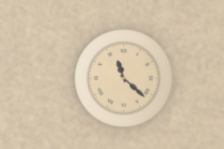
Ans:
**11:22**
